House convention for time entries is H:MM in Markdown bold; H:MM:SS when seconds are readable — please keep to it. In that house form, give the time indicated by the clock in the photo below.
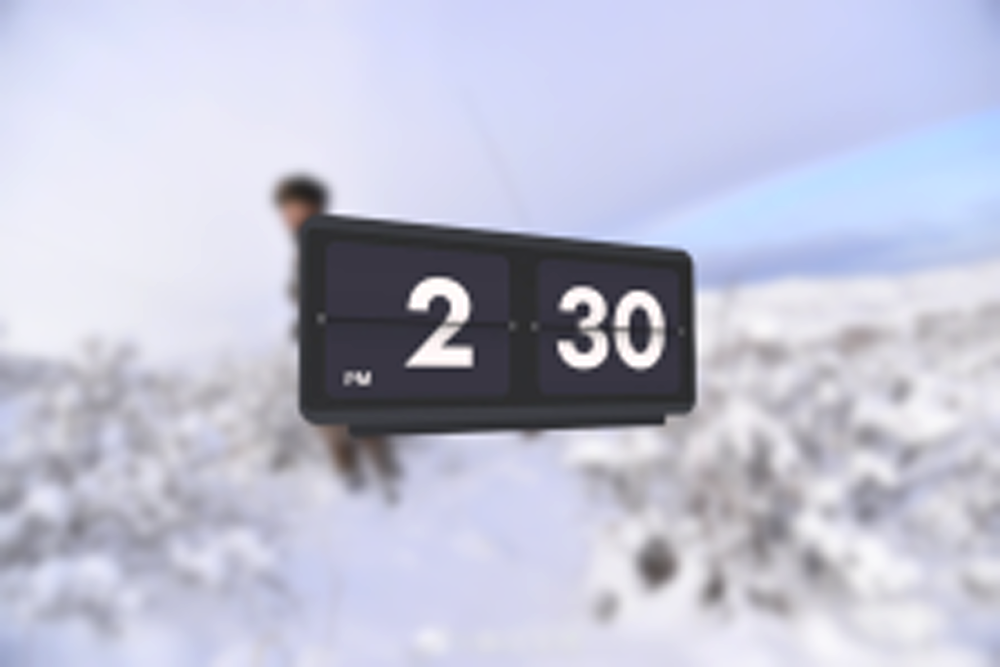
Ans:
**2:30**
